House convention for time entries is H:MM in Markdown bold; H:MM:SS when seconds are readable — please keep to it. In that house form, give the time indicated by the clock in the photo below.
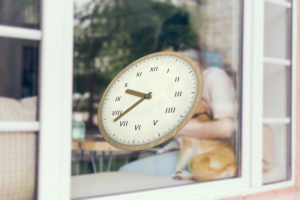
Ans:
**9:38**
